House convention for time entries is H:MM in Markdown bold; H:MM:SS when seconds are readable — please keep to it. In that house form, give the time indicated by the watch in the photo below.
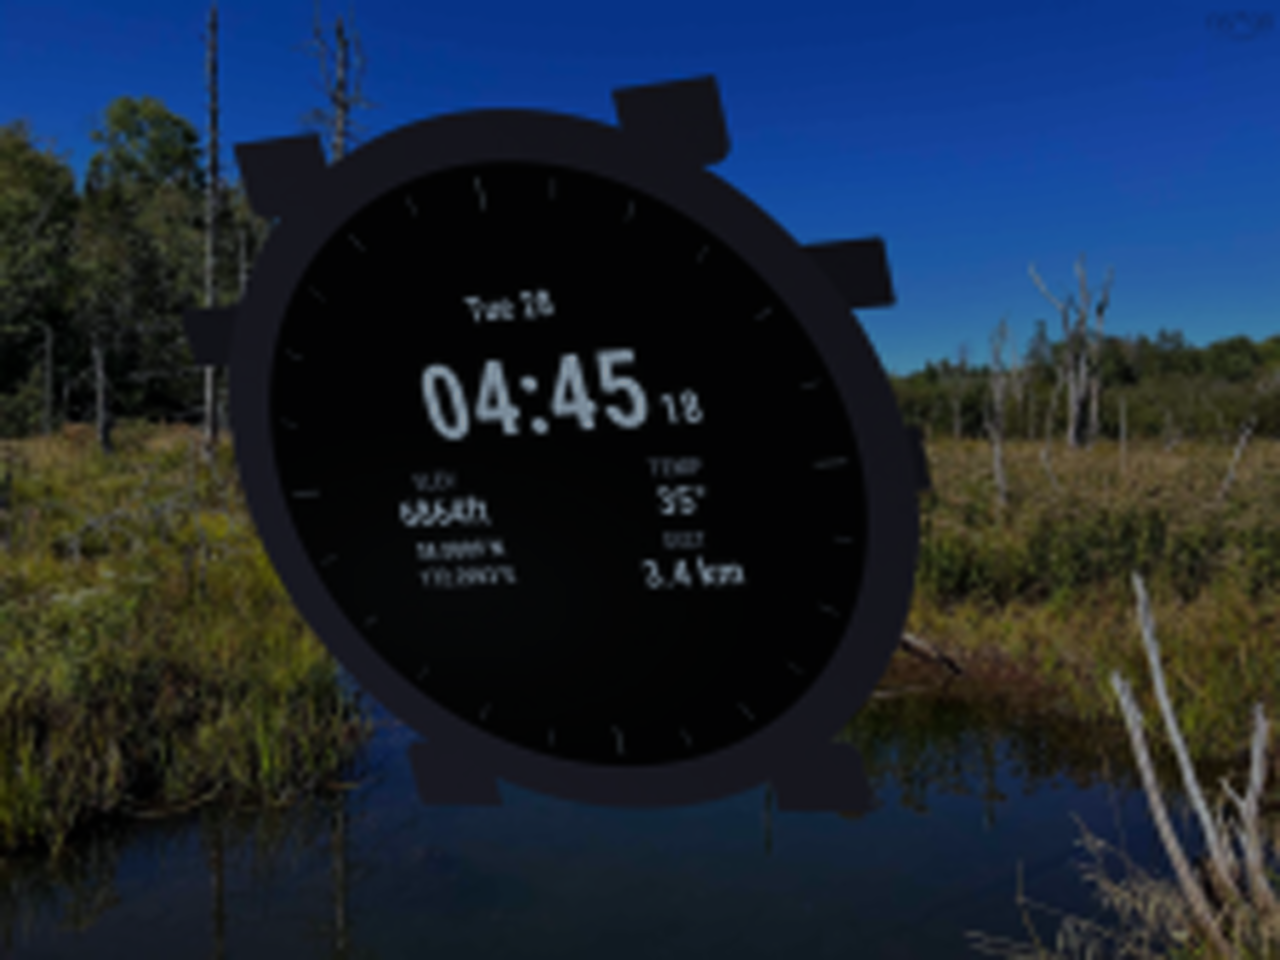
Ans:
**4:45:18**
